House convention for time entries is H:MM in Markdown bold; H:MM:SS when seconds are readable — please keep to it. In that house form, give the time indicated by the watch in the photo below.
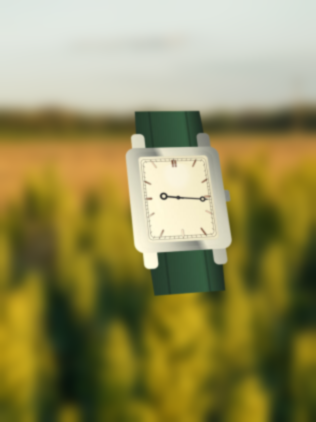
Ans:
**9:16**
